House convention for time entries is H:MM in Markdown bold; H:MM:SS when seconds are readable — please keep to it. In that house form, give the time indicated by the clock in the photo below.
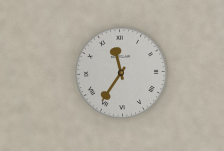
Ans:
**11:36**
